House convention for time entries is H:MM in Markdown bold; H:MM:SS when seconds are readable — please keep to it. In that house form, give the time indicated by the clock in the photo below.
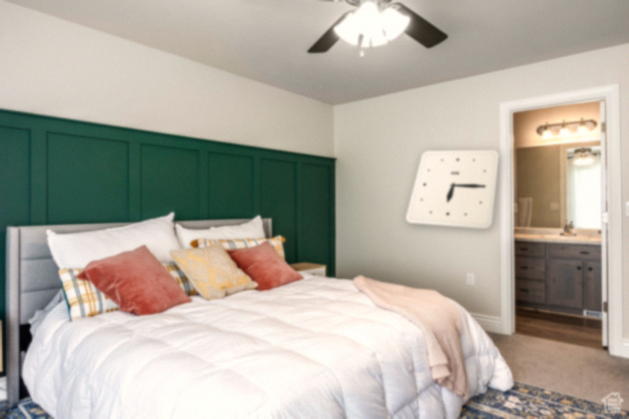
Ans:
**6:15**
